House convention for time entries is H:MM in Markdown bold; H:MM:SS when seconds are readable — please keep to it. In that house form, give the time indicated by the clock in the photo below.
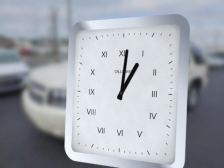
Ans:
**1:01**
